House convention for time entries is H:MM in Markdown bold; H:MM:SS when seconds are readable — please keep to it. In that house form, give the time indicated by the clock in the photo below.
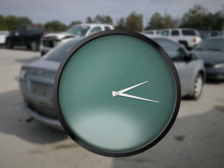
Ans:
**2:17**
